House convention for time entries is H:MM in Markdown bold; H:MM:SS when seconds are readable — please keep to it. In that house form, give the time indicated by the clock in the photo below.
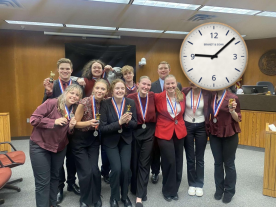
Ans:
**9:08**
